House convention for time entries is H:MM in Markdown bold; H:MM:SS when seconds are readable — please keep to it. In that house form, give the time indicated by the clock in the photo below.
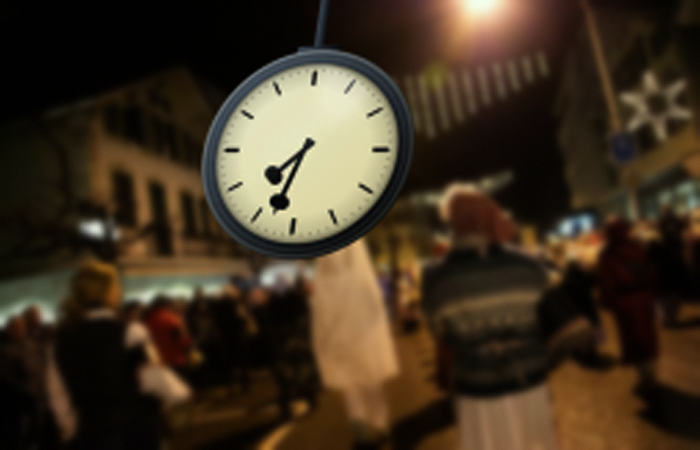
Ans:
**7:33**
